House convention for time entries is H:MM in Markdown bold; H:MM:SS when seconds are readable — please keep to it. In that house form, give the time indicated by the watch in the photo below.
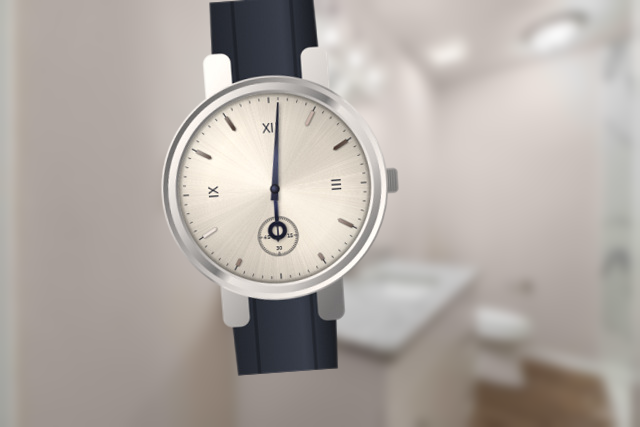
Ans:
**6:01**
